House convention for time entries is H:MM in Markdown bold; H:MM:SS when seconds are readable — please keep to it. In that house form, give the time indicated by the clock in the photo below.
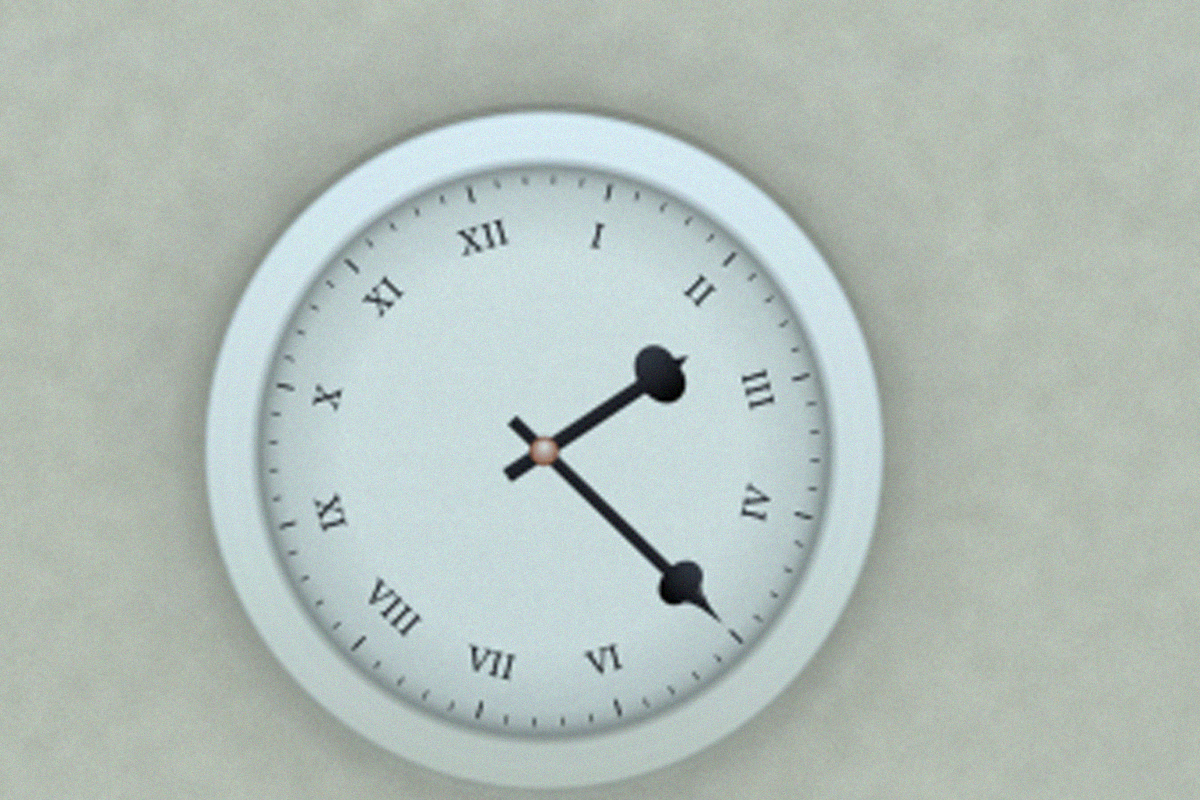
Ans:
**2:25**
